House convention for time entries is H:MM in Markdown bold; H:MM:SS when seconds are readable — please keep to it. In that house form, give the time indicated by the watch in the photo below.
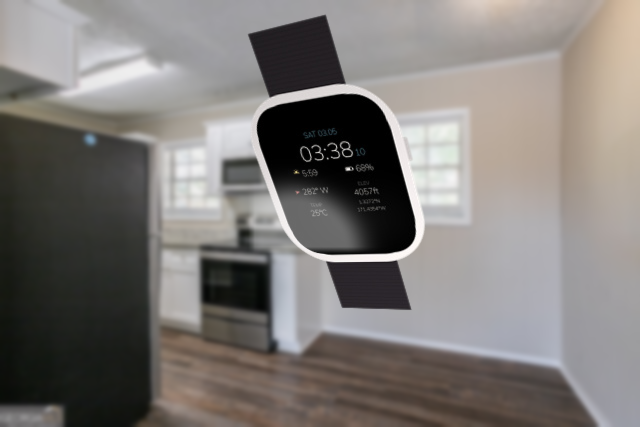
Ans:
**3:38**
